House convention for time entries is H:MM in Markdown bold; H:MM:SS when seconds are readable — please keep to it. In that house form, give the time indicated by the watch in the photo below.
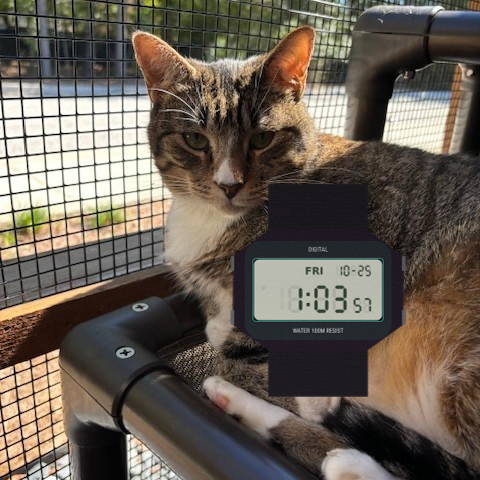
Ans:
**1:03:57**
